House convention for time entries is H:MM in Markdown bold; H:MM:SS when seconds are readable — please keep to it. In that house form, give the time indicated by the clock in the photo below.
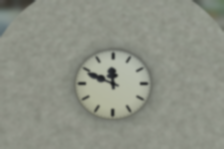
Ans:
**11:49**
